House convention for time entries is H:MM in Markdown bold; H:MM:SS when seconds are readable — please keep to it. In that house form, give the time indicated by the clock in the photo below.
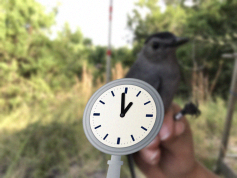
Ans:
**12:59**
